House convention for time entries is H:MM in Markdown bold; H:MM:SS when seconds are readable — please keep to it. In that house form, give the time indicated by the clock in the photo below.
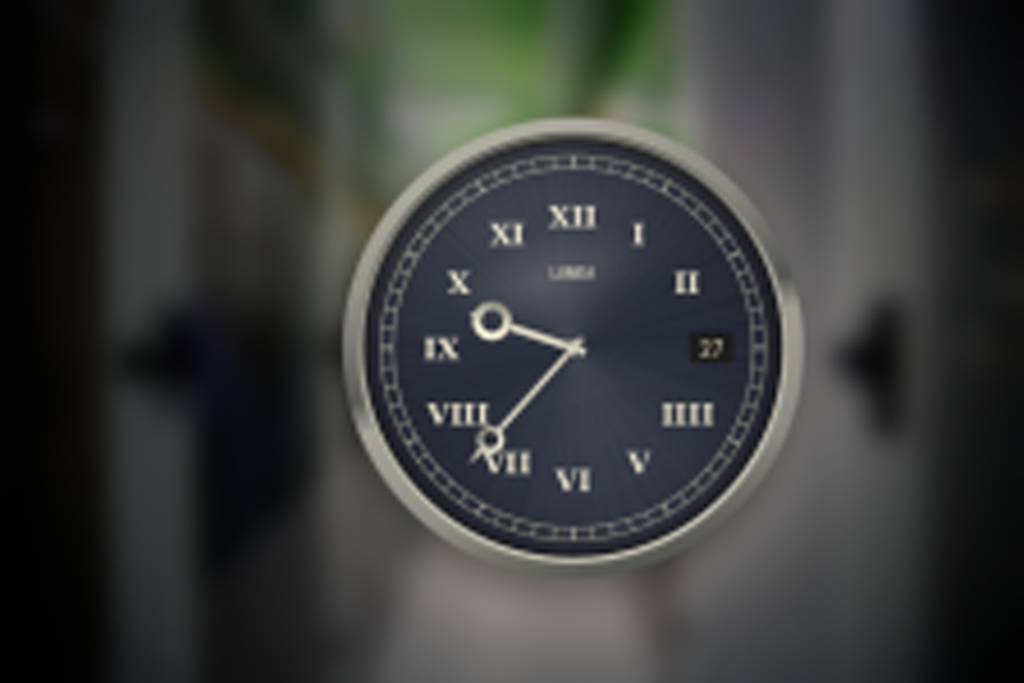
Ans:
**9:37**
